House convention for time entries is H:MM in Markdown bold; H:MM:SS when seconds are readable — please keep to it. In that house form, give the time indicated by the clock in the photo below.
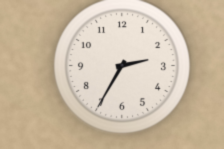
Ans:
**2:35**
